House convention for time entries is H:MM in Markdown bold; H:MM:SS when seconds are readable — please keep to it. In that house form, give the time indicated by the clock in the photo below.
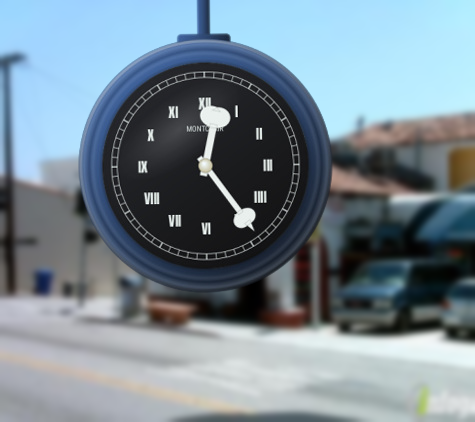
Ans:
**12:24**
